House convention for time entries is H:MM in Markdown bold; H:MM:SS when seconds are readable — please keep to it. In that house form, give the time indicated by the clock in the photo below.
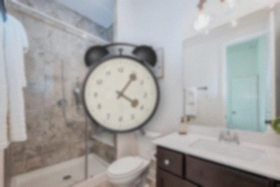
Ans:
**4:06**
